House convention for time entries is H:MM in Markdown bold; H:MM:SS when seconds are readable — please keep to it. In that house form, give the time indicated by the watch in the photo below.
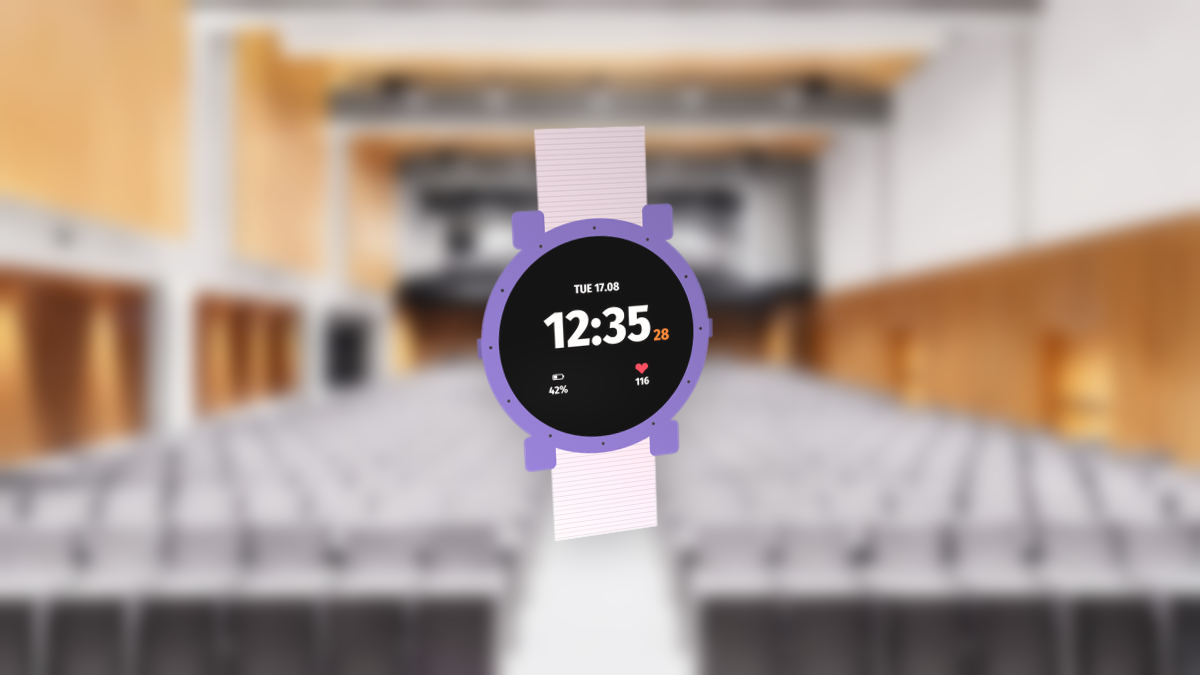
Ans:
**12:35:28**
